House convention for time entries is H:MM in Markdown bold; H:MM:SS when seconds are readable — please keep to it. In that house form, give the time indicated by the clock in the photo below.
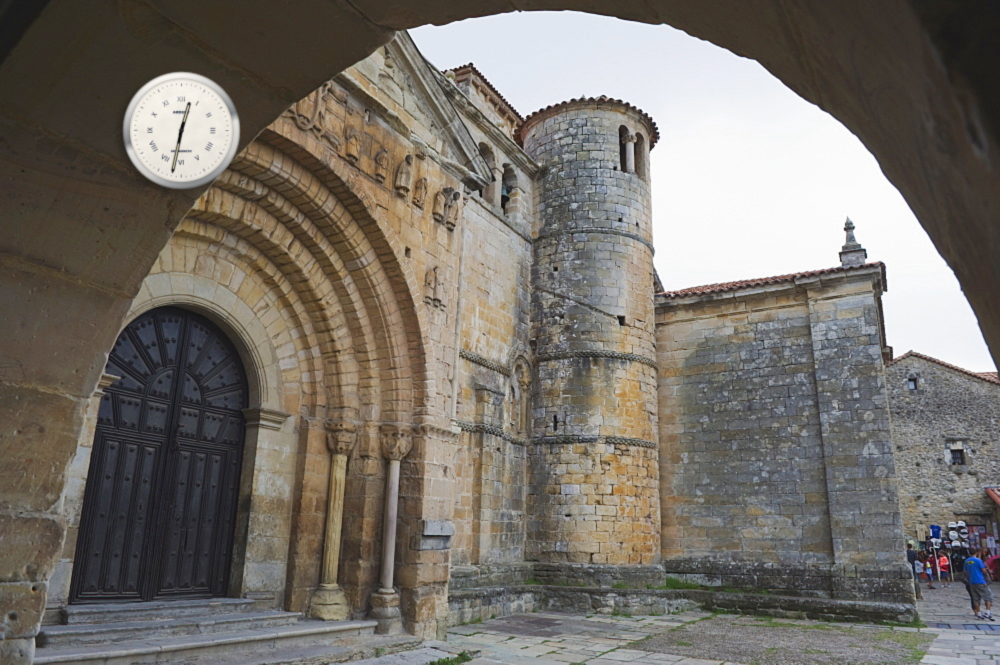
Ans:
**12:32**
